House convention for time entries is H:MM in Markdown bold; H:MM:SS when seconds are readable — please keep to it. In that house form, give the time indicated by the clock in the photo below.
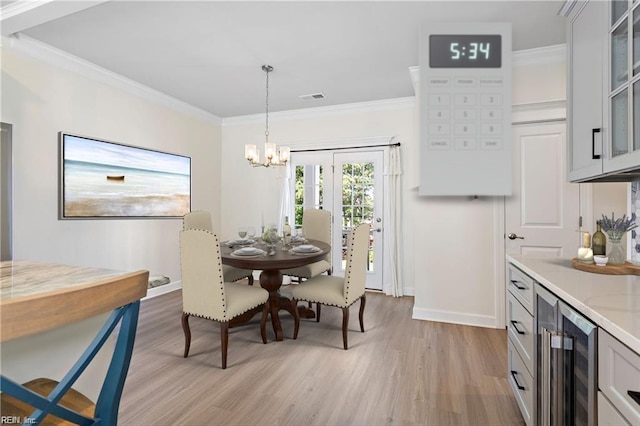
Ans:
**5:34**
